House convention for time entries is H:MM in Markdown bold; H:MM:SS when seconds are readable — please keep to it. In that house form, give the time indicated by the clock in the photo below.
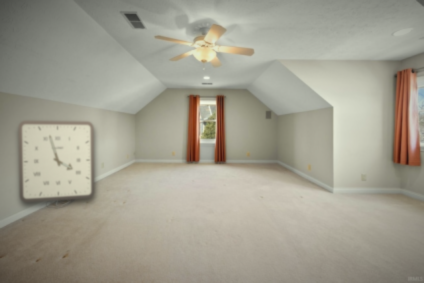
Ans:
**3:57**
